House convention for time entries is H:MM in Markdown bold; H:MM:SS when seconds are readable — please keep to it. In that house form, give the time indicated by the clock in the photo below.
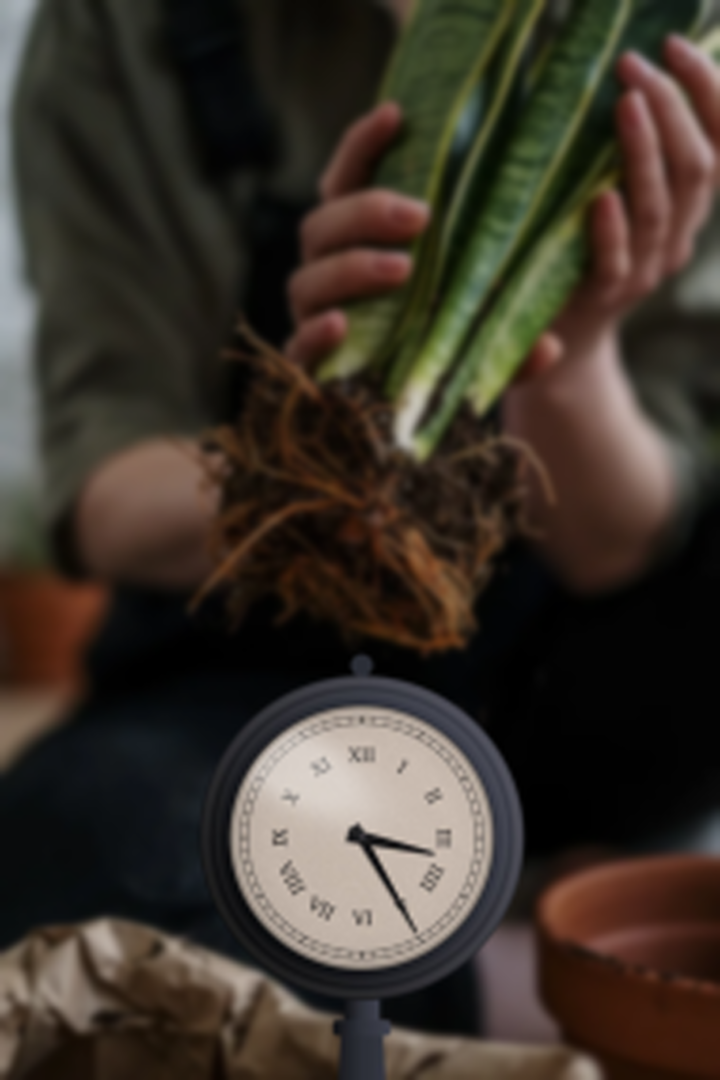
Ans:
**3:25**
